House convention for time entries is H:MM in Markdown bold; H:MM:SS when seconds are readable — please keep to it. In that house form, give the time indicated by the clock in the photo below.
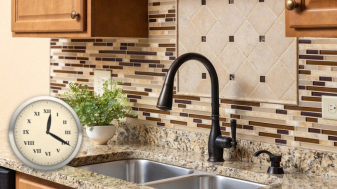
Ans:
**12:20**
